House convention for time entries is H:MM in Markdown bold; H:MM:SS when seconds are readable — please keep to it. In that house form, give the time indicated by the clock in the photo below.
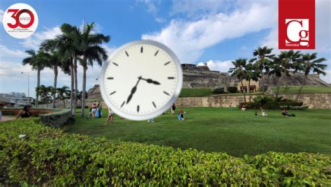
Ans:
**3:34**
